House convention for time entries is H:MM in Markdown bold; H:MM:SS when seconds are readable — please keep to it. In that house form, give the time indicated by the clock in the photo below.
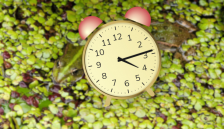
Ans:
**4:14**
